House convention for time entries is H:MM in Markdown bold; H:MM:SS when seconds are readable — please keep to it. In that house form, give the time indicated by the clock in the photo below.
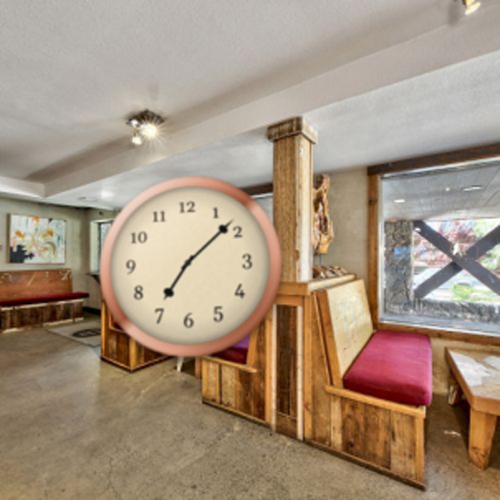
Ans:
**7:08**
